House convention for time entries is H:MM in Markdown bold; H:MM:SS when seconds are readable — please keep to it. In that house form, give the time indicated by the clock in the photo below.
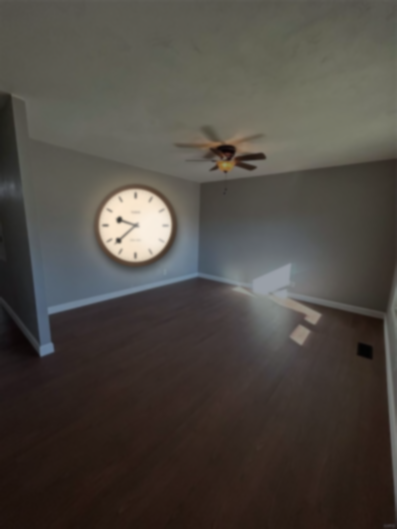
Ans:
**9:38**
